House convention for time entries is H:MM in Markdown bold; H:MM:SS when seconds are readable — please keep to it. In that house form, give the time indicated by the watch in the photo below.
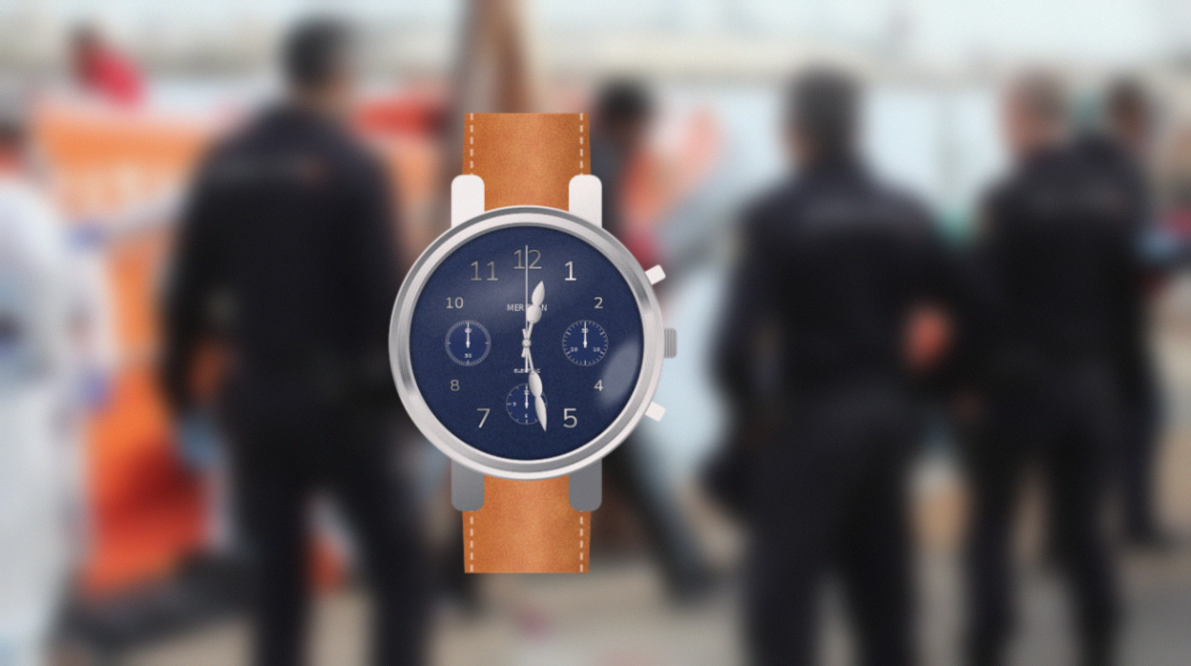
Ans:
**12:28**
